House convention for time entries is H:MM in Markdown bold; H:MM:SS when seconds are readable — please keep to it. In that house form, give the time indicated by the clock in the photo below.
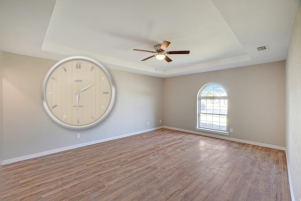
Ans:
**6:10**
